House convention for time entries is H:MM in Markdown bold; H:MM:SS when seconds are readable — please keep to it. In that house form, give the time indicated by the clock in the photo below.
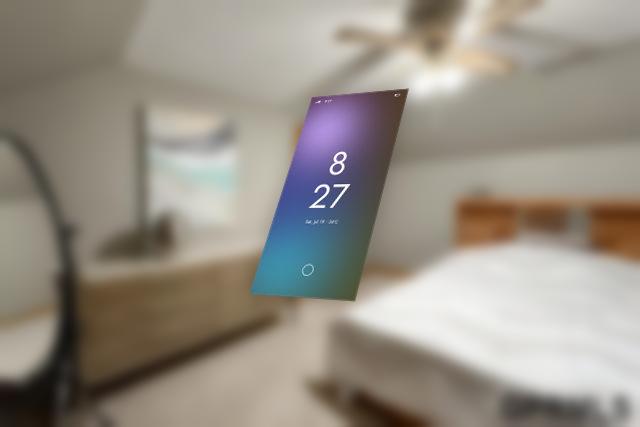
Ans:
**8:27**
